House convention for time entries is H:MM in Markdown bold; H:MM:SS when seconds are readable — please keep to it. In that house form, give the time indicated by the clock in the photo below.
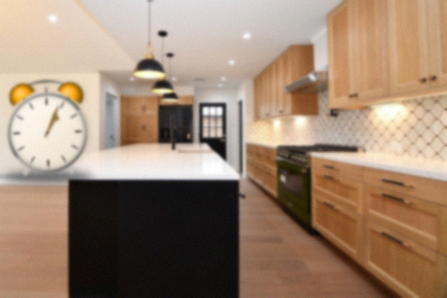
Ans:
**1:04**
